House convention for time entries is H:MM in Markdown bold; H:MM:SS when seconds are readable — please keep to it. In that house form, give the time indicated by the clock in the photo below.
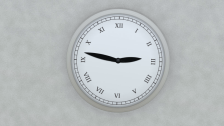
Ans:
**2:47**
